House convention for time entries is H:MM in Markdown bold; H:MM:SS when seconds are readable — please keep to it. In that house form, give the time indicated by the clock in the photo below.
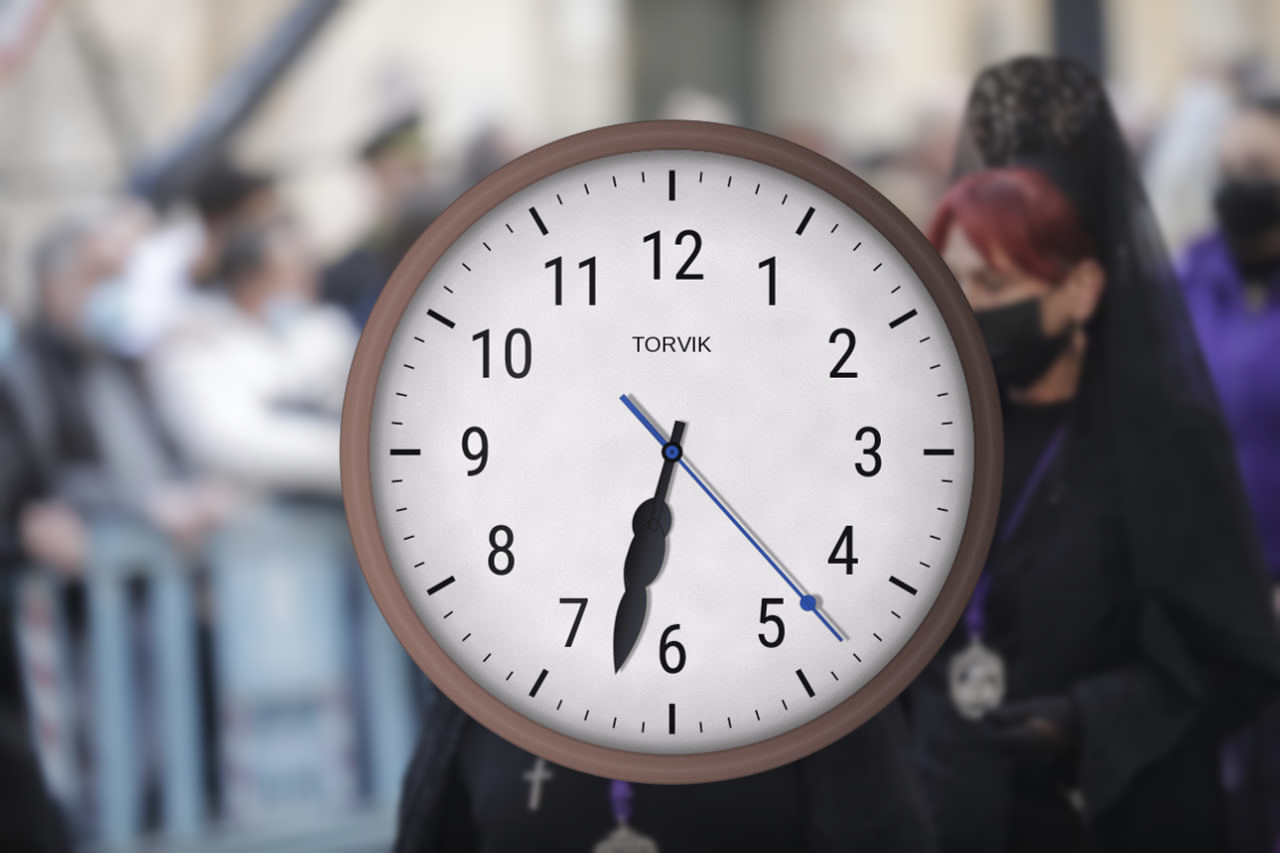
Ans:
**6:32:23**
